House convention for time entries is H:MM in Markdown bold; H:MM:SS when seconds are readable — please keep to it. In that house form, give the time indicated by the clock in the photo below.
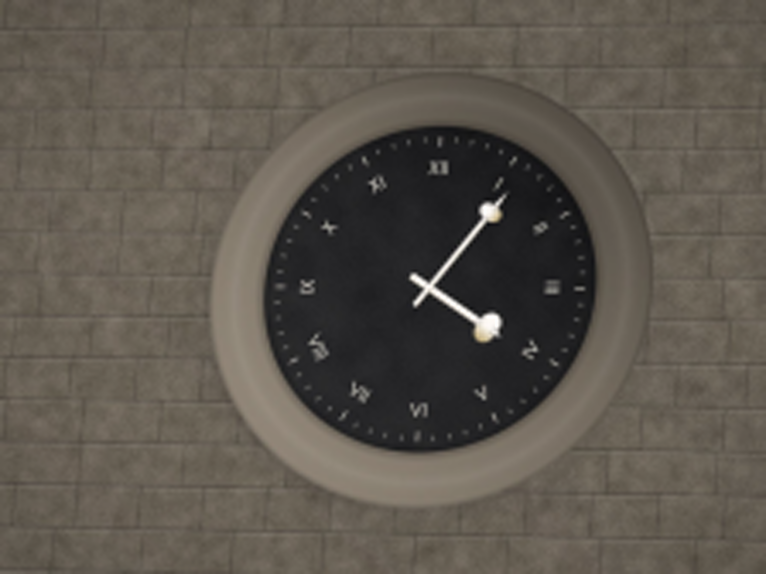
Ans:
**4:06**
